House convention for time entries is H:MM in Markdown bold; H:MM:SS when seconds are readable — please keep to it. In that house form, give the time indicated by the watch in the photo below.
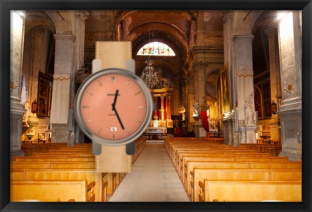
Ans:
**12:26**
